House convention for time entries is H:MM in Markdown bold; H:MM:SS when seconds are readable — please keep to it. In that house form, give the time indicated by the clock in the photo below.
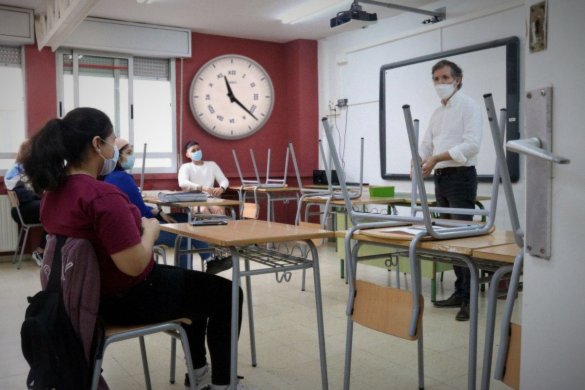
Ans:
**11:22**
